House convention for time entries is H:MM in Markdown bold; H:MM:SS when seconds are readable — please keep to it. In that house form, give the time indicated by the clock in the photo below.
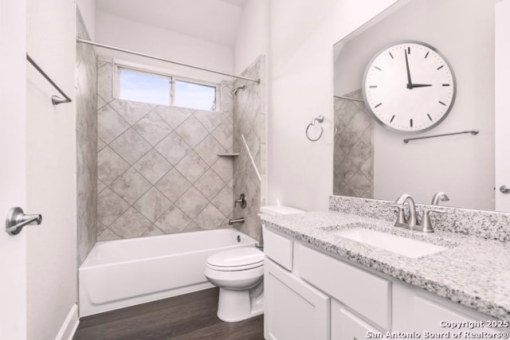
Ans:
**2:59**
